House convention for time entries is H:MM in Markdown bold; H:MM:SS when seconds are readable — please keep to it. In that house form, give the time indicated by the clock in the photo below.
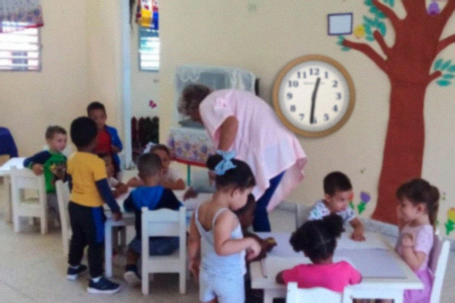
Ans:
**12:31**
